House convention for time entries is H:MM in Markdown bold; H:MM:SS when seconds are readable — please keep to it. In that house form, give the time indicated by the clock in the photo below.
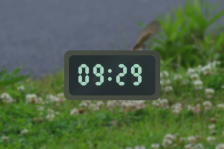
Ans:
**9:29**
